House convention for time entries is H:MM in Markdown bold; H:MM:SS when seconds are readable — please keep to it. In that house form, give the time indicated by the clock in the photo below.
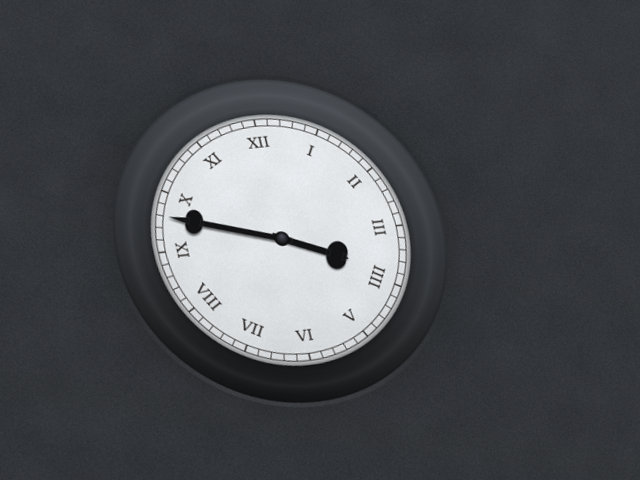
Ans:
**3:48**
